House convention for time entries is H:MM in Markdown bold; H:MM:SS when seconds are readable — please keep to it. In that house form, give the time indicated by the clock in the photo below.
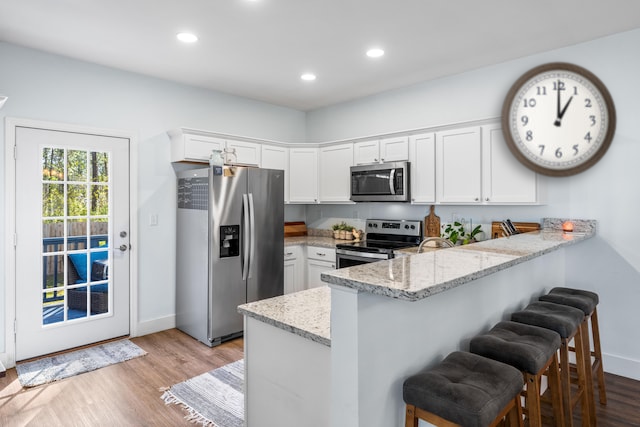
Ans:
**1:00**
